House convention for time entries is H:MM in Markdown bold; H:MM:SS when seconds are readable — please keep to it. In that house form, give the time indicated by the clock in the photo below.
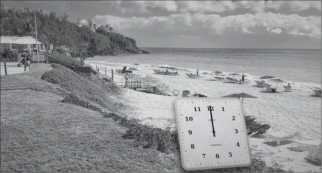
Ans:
**12:00**
